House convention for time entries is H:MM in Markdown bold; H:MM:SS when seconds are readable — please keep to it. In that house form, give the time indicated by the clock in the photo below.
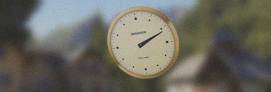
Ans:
**2:11**
